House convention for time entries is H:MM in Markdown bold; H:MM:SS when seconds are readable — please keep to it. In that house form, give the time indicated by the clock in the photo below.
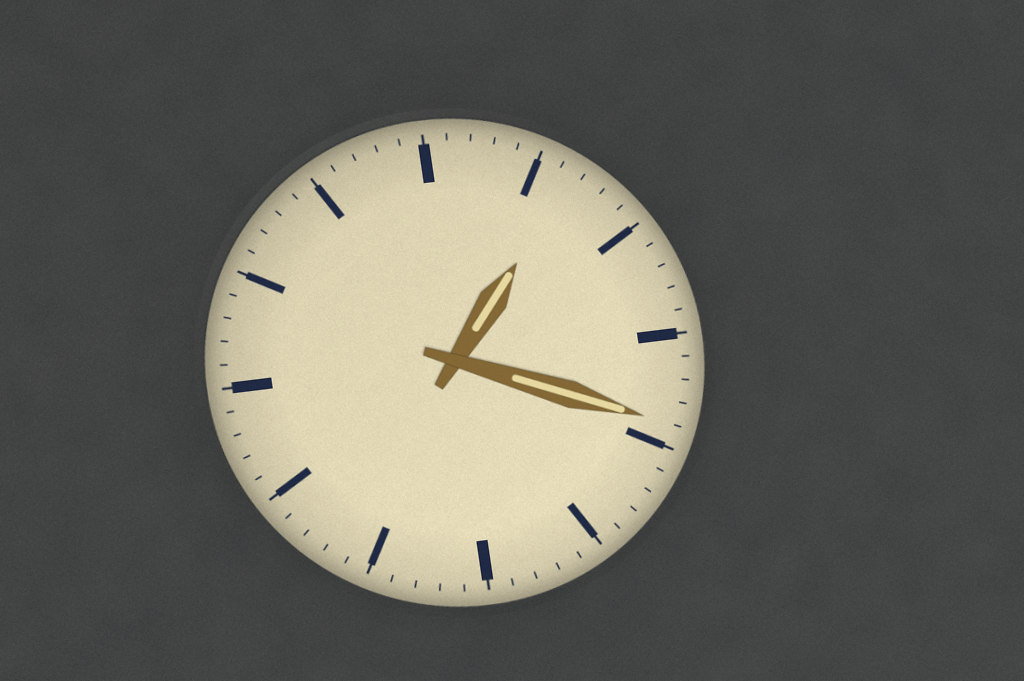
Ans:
**1:19**
